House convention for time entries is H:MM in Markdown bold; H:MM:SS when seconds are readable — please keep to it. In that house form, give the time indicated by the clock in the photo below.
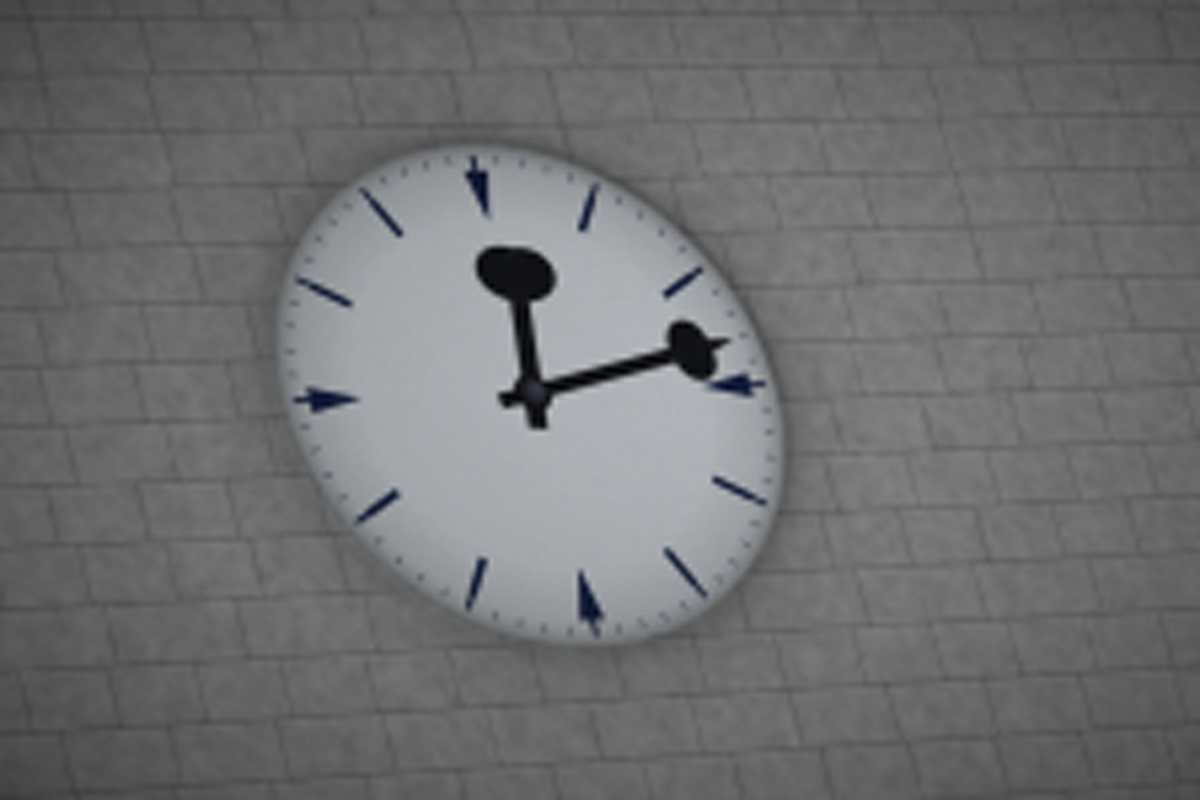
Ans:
**12:13**
